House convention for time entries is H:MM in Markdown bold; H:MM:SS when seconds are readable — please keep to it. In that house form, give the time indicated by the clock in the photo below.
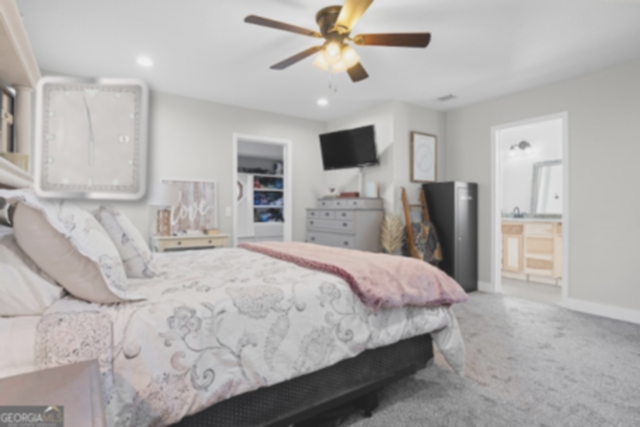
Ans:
**5:58**
